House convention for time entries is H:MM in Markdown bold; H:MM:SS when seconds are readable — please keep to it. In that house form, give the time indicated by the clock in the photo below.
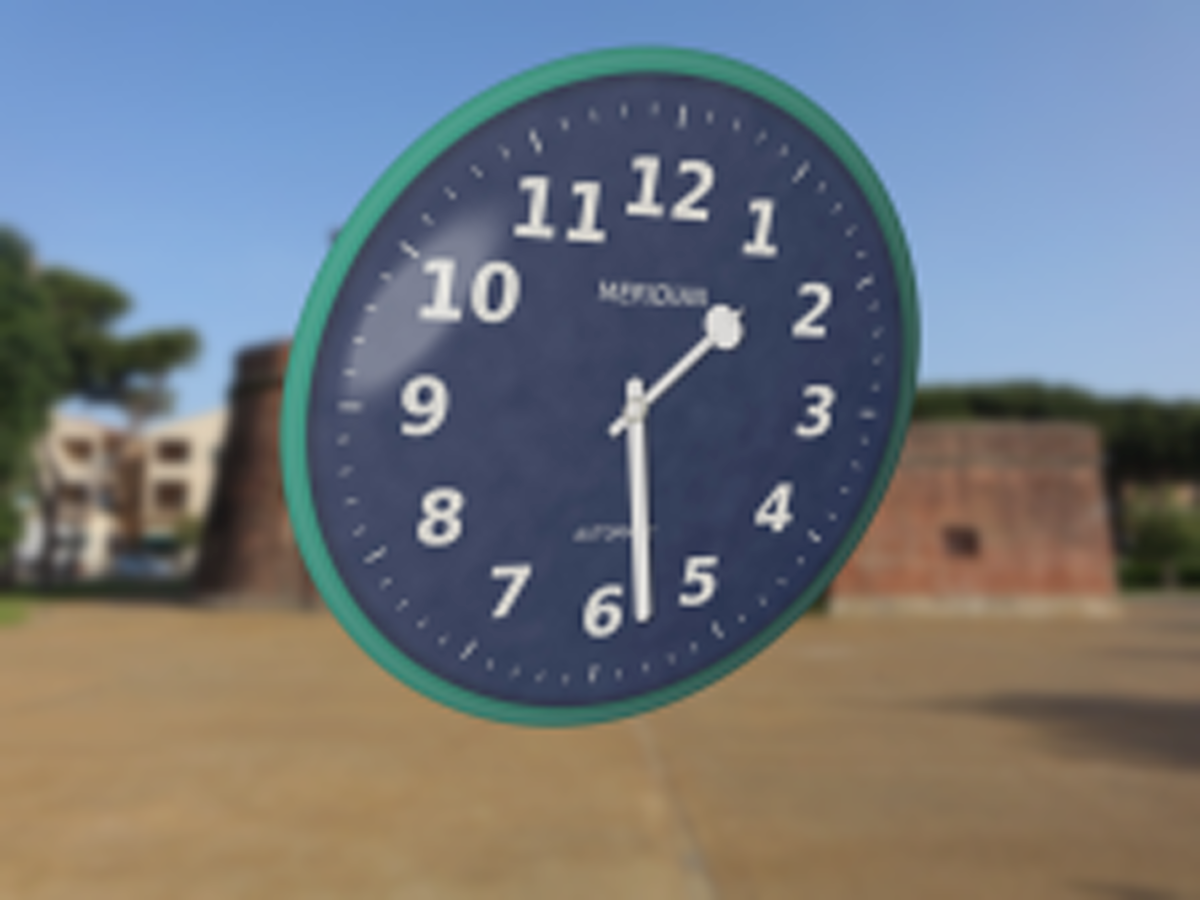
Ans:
**1:28**
